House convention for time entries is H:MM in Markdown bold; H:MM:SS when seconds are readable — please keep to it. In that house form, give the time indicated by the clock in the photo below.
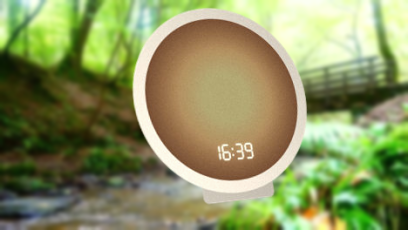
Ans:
**16:39**
